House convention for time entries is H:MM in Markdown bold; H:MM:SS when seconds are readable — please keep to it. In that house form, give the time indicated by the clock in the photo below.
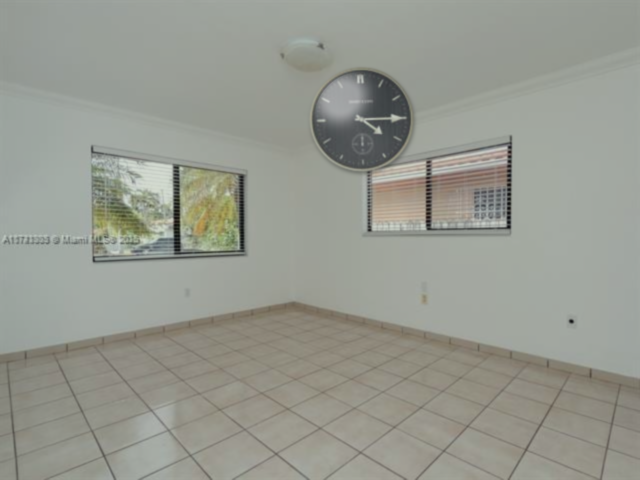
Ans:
**4:15**
